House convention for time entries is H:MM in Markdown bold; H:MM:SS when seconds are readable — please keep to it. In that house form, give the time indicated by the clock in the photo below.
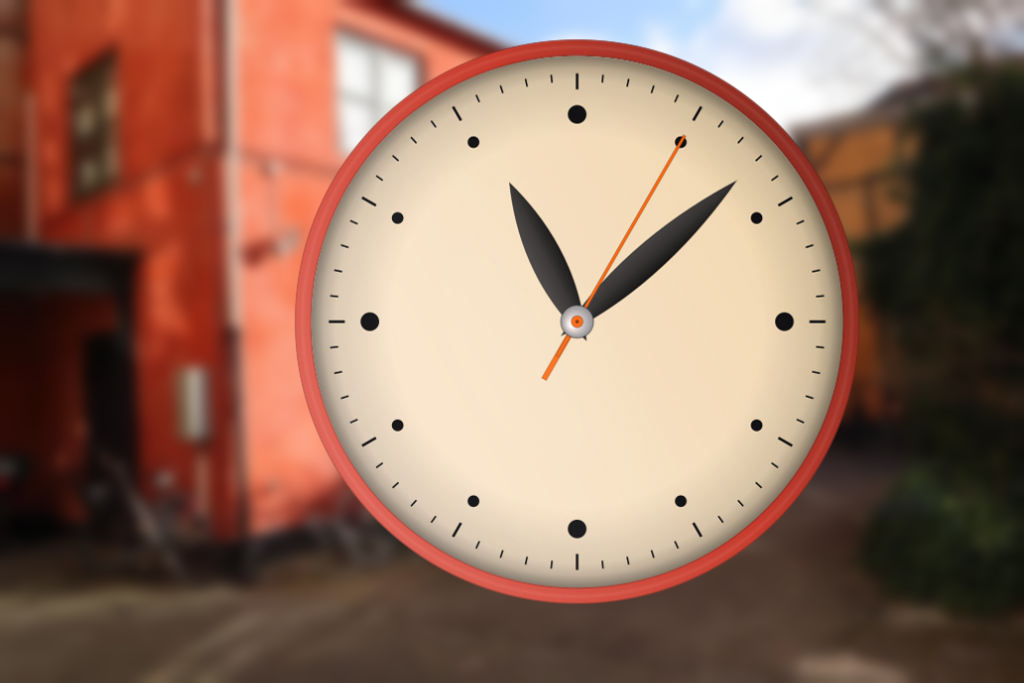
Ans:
**11:08:05**
